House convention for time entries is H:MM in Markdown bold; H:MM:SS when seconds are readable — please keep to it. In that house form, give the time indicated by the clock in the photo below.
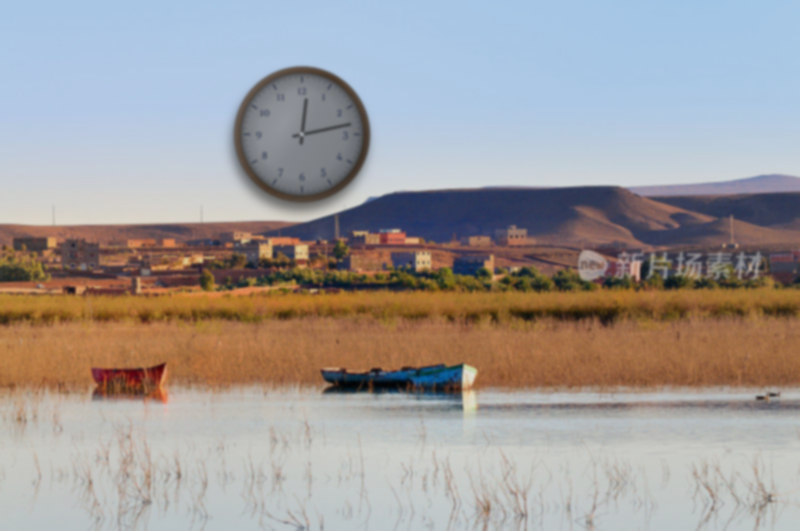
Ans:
**12:13**
